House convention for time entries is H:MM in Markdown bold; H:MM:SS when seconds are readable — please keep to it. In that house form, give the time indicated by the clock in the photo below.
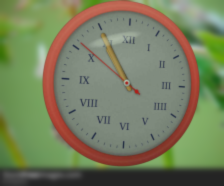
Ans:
**10:54:51**
